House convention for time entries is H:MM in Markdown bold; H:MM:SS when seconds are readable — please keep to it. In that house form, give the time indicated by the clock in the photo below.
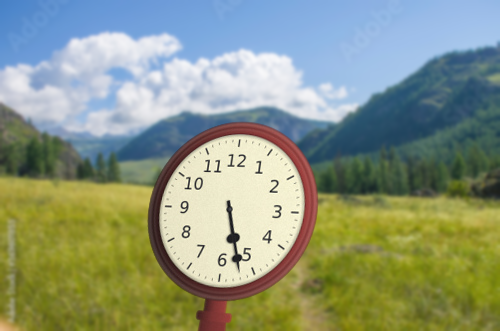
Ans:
**5:27**
